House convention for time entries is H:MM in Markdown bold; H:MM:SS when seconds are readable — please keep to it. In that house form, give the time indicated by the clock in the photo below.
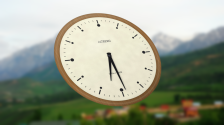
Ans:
**6:29**
